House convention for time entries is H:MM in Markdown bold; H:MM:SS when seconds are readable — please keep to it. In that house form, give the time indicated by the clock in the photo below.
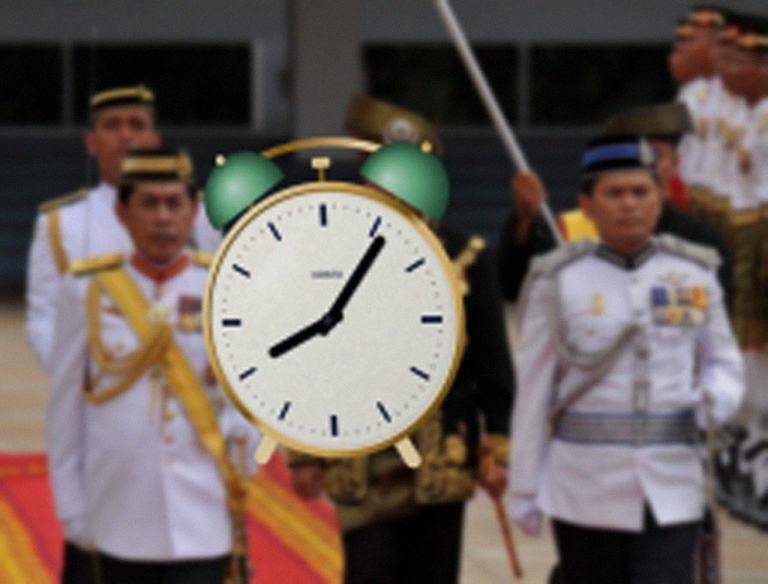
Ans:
**8:06**
